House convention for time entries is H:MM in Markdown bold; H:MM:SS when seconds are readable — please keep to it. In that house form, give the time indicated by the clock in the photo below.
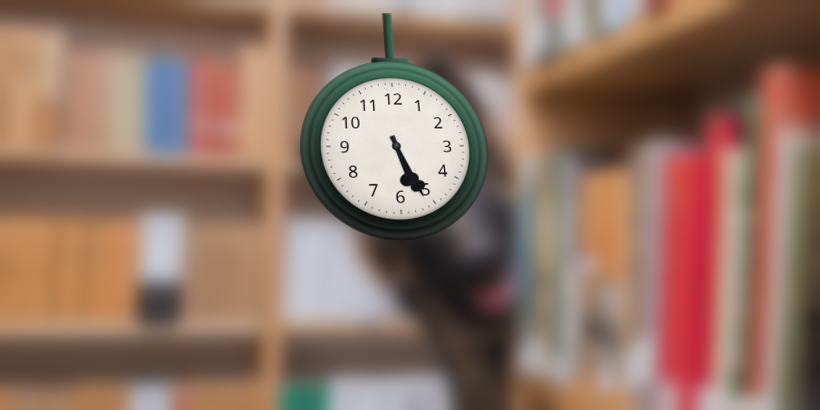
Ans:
**5:26**
